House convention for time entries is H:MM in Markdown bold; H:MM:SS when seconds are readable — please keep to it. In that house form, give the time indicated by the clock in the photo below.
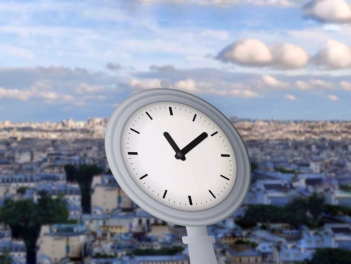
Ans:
**11:09**
